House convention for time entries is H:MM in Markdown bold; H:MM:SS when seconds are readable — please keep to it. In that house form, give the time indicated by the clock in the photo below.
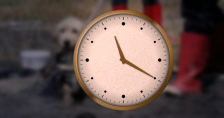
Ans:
**11:20**
